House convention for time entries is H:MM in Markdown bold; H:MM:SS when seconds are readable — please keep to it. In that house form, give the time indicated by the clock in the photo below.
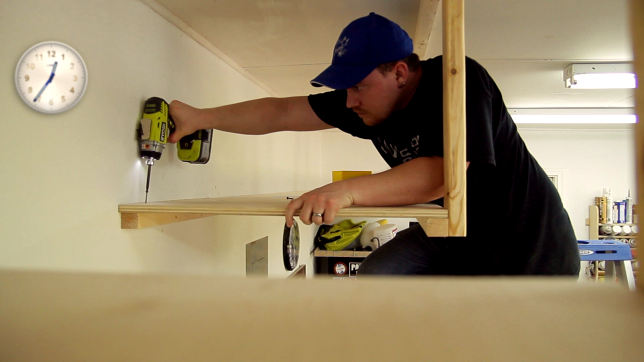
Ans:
**12:36**
